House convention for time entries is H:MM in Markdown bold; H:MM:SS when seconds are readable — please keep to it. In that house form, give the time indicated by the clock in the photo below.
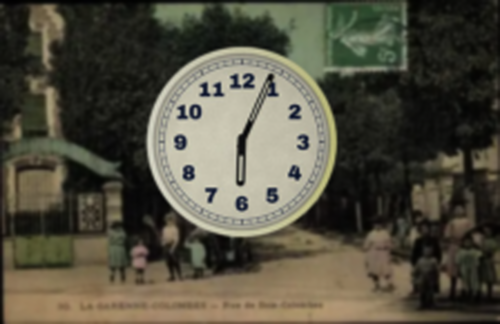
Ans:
**6:04**
